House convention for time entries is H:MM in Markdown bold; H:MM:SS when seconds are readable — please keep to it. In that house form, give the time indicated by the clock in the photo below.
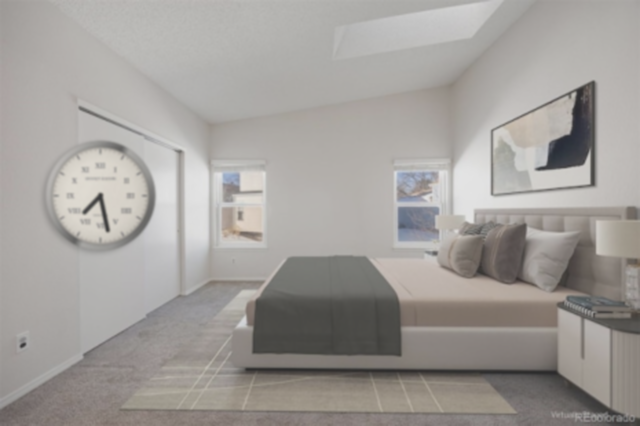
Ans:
**7:28**
